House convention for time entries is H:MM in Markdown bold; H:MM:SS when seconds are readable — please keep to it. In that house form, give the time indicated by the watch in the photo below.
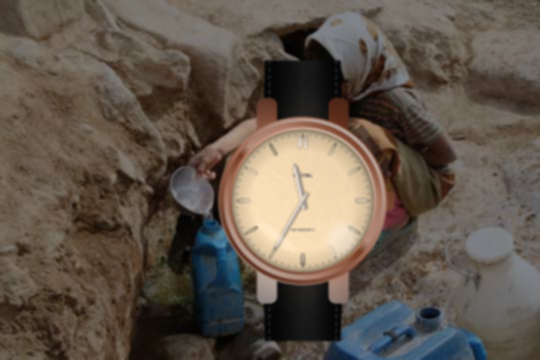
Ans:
**11:35**
